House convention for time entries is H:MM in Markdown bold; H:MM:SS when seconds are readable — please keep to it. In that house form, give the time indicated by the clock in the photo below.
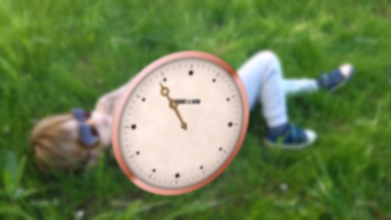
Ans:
**10:54**
